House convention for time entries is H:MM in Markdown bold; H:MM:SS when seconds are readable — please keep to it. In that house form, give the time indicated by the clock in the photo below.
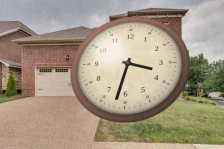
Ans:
**3:32**
